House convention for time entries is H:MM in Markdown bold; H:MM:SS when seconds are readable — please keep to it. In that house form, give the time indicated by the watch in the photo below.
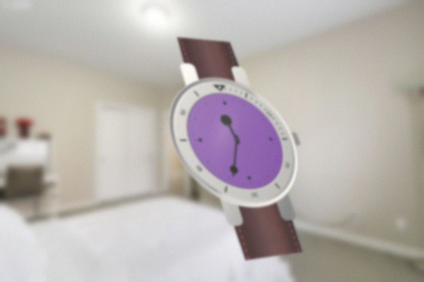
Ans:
**11:34**
